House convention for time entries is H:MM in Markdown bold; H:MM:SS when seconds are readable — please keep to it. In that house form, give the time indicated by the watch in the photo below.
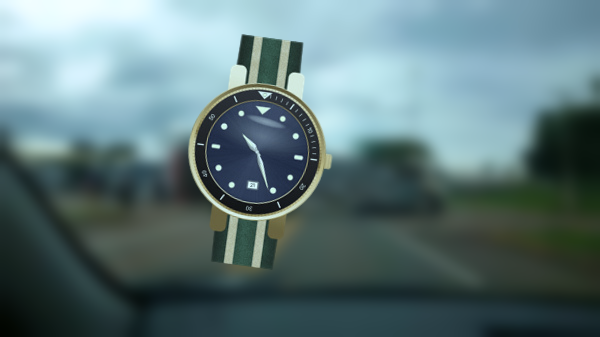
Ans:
**10:26**
